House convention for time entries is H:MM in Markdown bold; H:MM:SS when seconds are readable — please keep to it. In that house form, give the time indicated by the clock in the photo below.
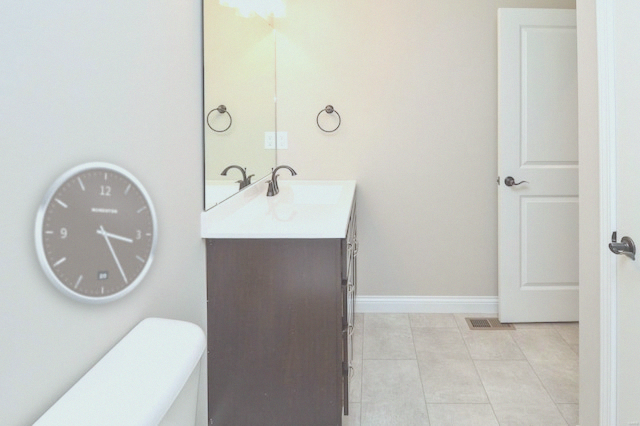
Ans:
**3:25**
